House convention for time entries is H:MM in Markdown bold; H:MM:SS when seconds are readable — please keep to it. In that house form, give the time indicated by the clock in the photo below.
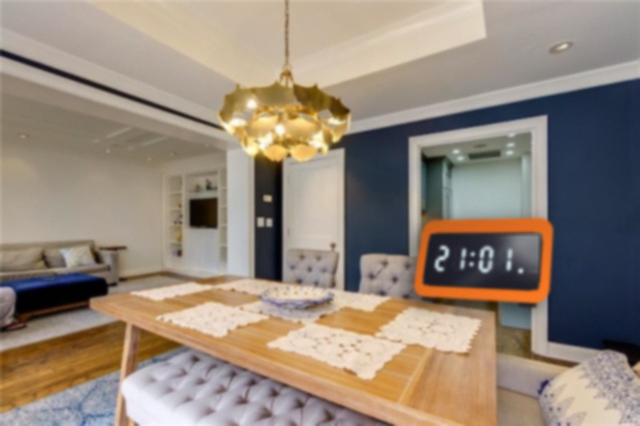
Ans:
**21:01**
